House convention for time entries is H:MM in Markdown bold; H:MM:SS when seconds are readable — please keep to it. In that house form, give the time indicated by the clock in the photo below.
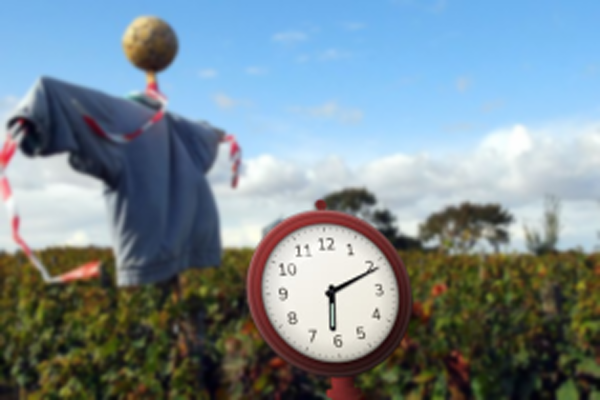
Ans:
**6:11**
